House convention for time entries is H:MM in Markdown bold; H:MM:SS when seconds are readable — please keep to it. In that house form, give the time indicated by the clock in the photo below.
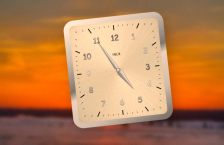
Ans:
**4:55**
